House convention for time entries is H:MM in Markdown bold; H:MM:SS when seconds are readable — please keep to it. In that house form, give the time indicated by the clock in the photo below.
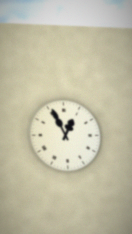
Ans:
**12:56**
